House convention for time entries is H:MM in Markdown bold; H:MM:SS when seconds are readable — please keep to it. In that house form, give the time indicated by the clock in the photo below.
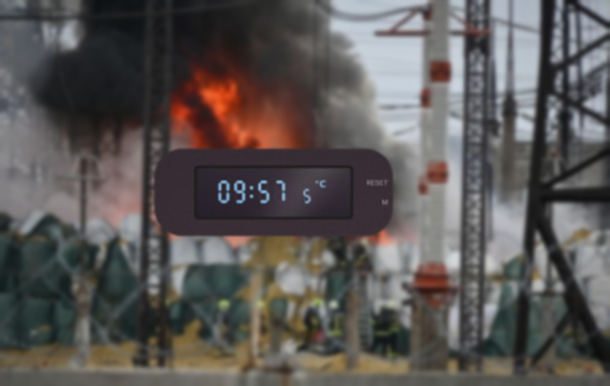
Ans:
**9:57**
